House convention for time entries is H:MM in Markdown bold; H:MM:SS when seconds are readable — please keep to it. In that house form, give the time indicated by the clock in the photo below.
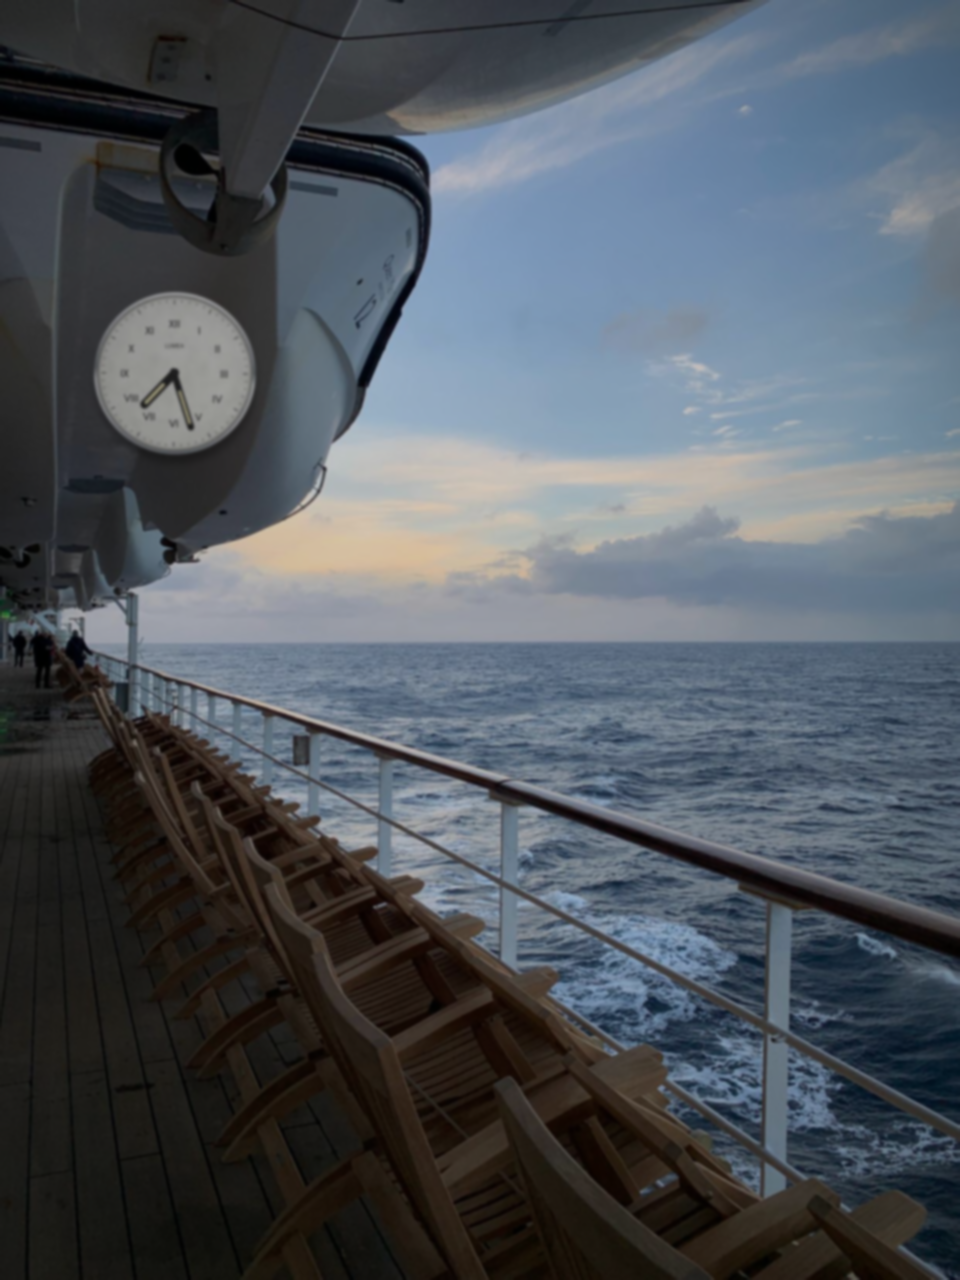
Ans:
**7:27**
